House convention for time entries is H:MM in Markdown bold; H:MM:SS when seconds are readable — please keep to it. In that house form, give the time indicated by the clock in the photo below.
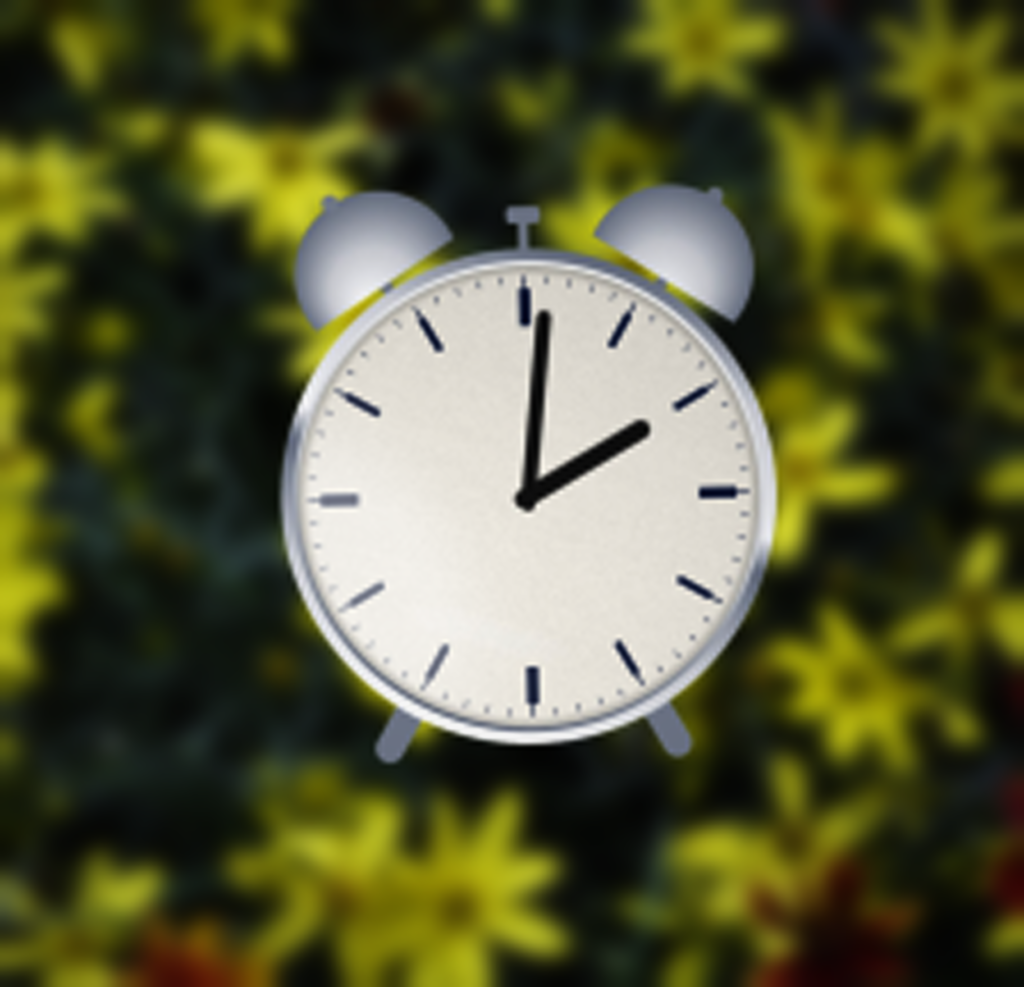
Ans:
**2:01**
